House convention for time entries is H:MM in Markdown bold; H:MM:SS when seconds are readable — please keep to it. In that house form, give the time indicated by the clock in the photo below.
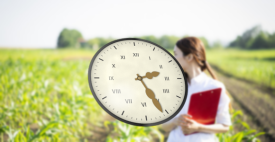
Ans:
**2:26**
